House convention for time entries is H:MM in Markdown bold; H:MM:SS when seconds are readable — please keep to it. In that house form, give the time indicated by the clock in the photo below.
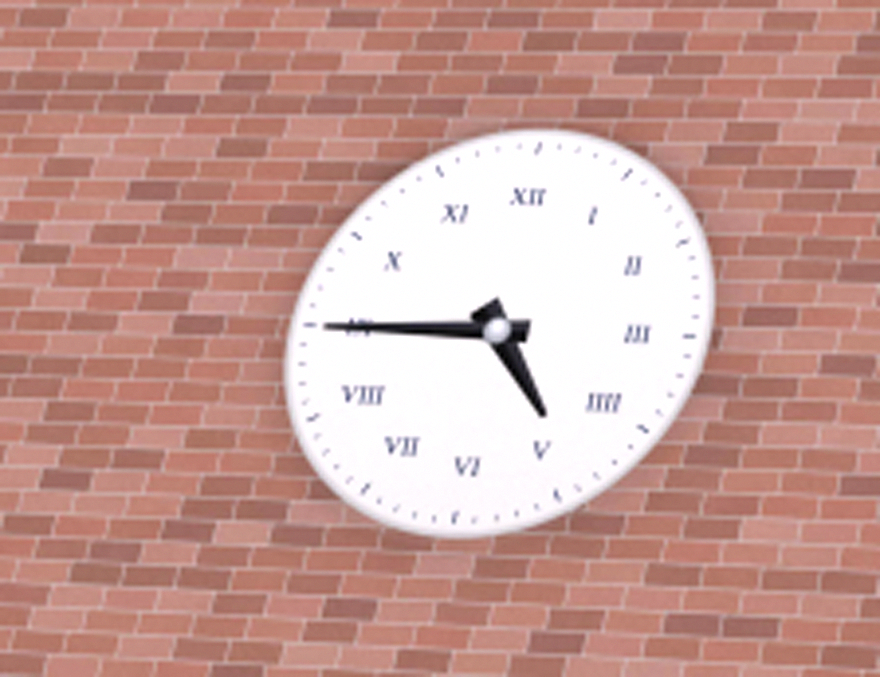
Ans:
**4:45**
